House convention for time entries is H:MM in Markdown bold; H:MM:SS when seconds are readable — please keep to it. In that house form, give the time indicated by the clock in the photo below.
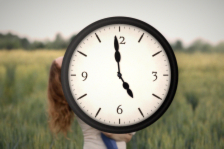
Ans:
**4:59**
